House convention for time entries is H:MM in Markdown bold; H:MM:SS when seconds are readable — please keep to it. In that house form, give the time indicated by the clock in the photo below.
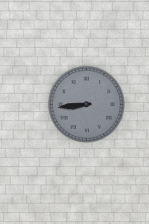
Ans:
**8:44**
